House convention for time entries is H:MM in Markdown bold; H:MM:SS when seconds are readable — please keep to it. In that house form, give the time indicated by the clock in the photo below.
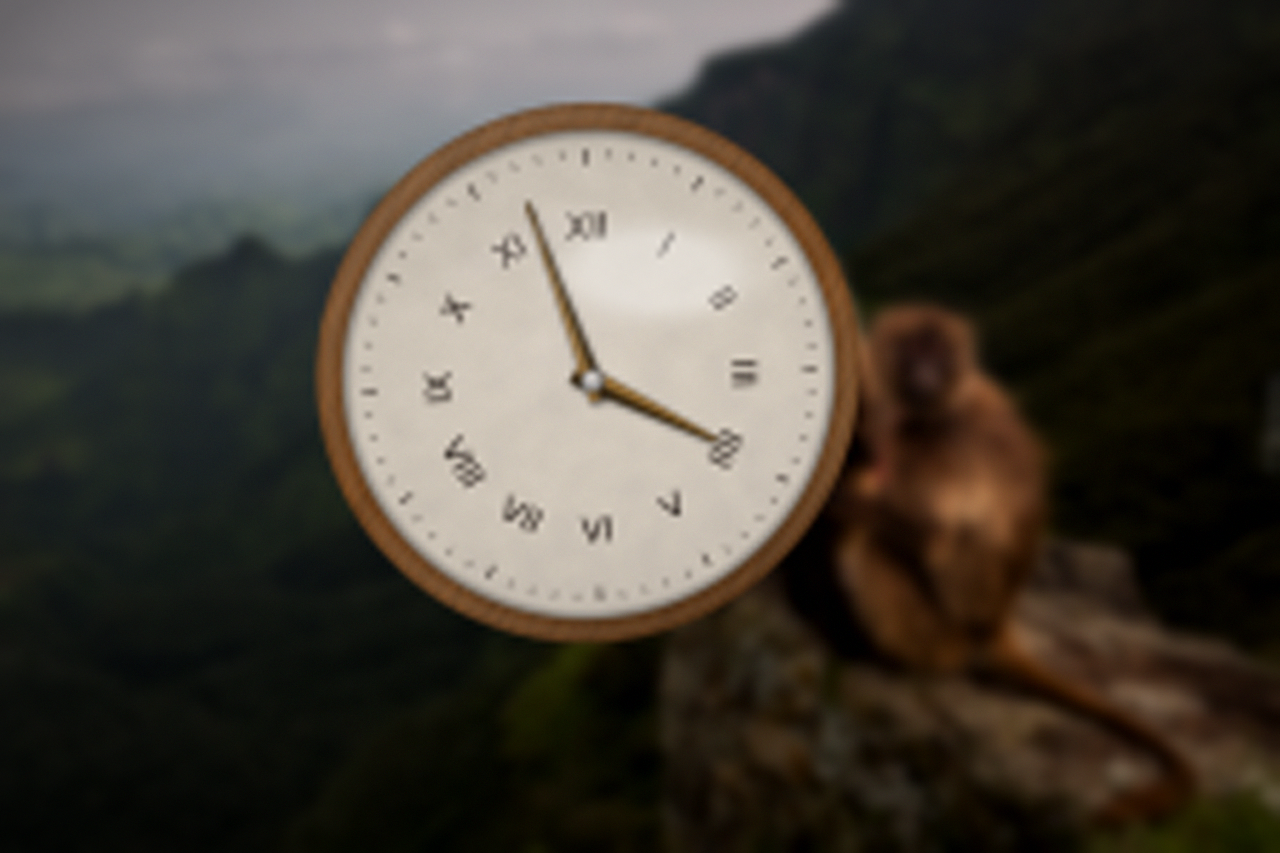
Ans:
**3:57**
